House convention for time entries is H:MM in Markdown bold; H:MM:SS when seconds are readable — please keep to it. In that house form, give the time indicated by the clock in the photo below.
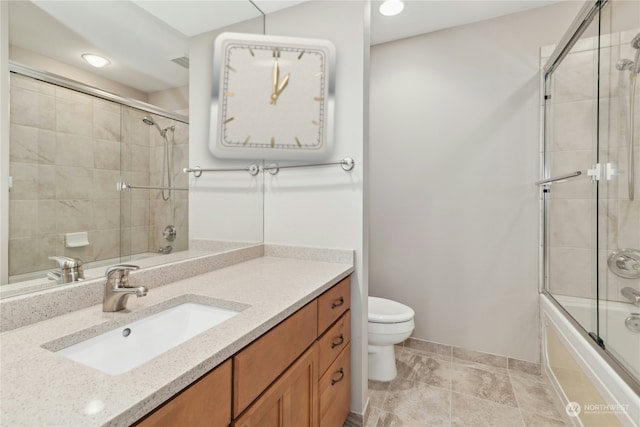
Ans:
**1:00**
